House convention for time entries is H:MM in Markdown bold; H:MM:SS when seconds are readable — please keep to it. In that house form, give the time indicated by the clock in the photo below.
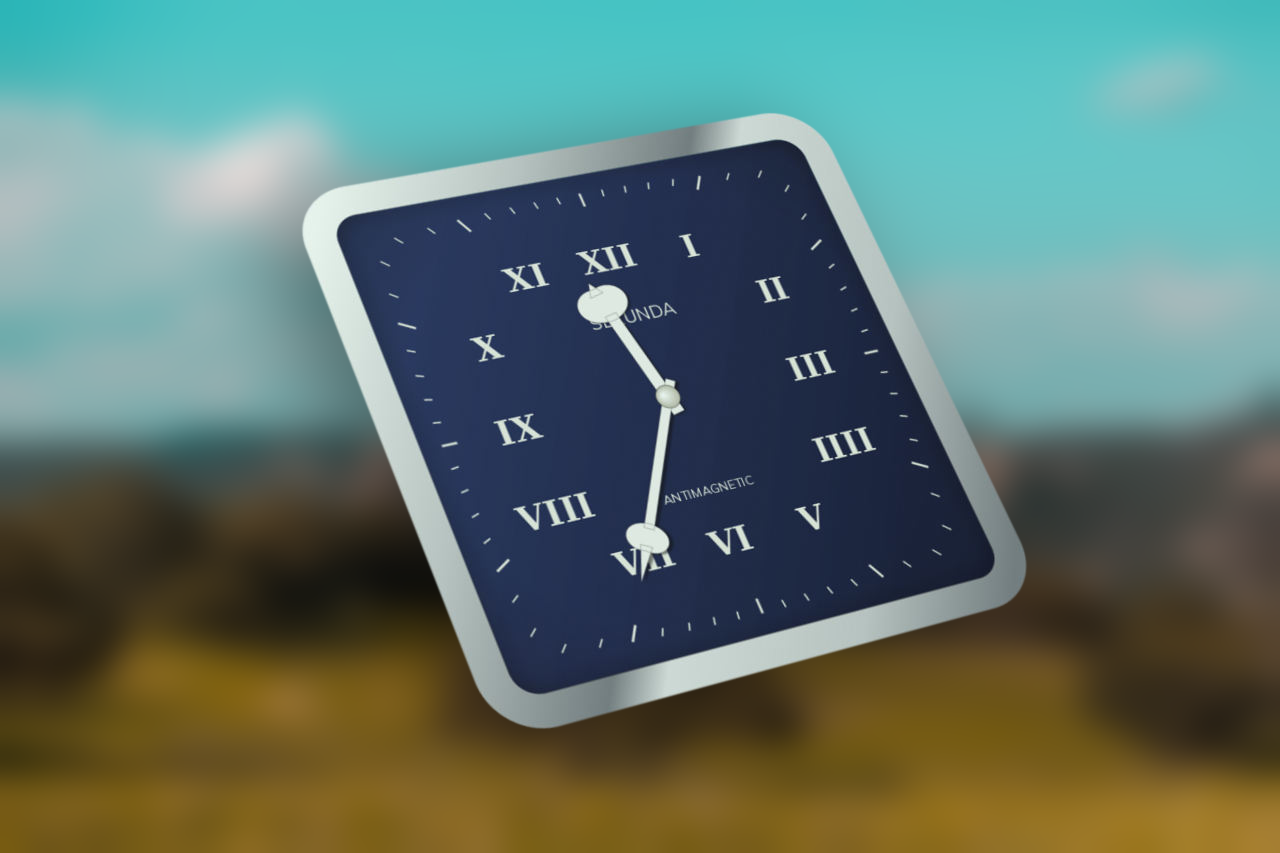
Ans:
**11:35**
